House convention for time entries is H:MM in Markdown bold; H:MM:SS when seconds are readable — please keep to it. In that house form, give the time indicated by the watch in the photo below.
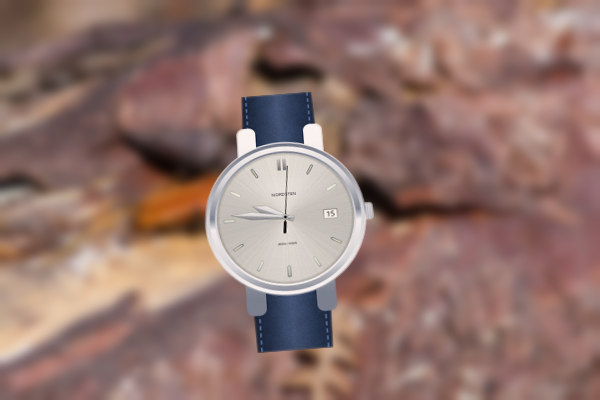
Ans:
**9:46:01**
